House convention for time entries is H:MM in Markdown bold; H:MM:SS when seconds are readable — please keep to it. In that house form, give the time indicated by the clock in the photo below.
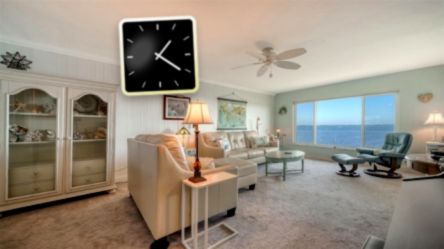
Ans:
**1:21**
